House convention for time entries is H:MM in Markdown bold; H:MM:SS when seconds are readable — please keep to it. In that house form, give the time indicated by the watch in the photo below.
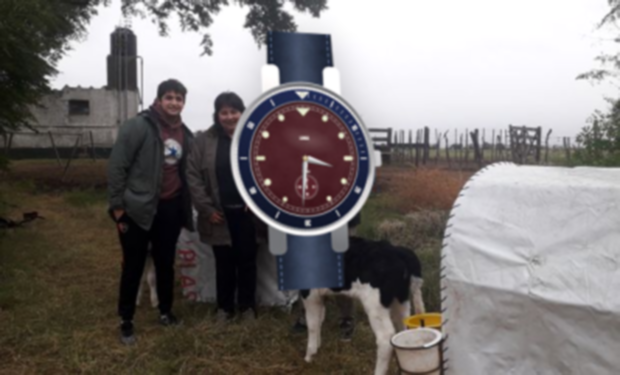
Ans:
**3:31**
